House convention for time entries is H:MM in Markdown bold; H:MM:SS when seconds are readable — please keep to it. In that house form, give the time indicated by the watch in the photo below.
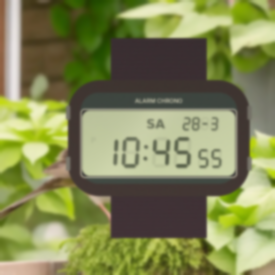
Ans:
**10:45:55**
